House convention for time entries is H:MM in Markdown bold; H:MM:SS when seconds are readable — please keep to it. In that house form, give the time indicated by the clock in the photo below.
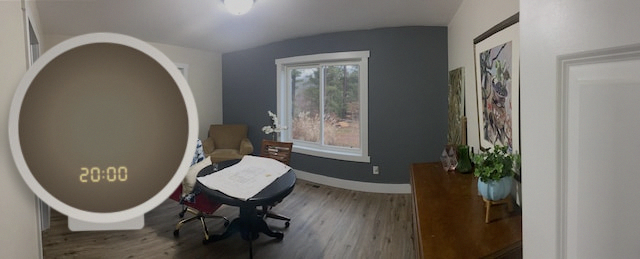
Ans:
**20:00**
